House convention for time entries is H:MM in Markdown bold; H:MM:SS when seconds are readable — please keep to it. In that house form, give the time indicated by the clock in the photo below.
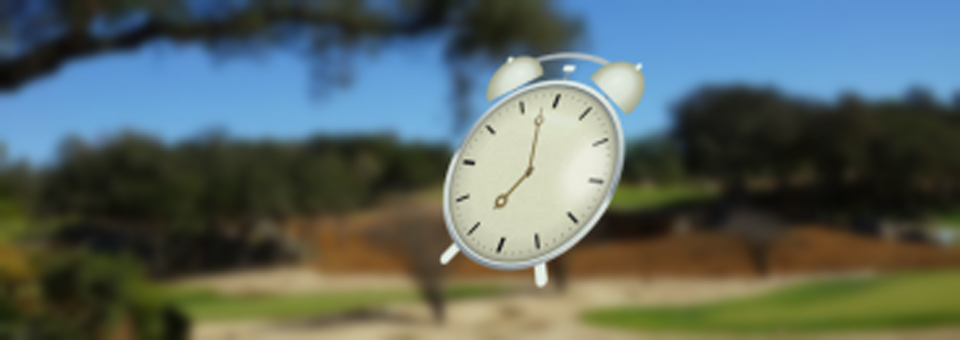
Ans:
**6:58**
